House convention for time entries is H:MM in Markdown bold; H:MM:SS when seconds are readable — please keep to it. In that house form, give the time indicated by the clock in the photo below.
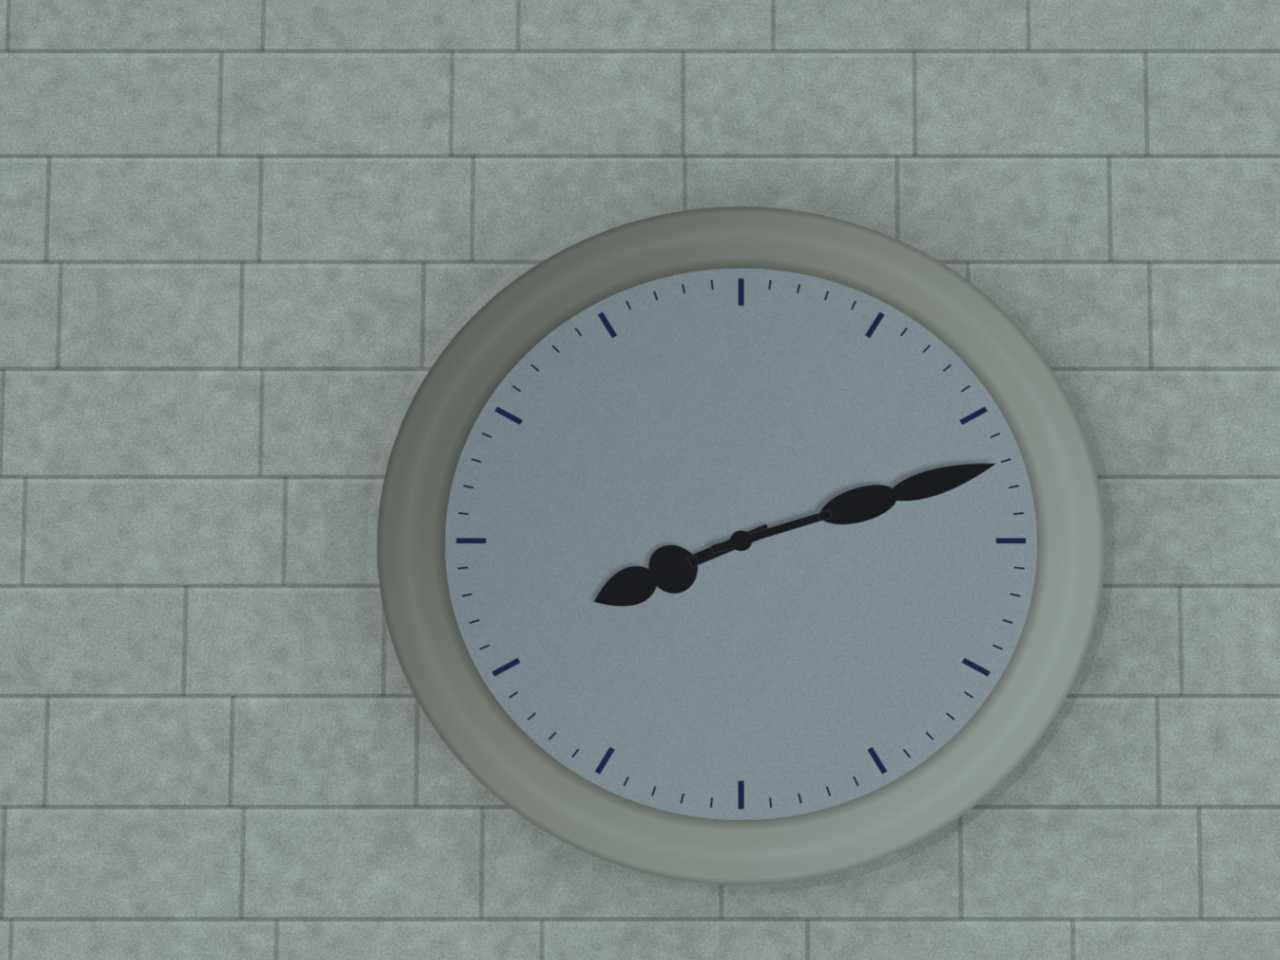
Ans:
**8:12**
